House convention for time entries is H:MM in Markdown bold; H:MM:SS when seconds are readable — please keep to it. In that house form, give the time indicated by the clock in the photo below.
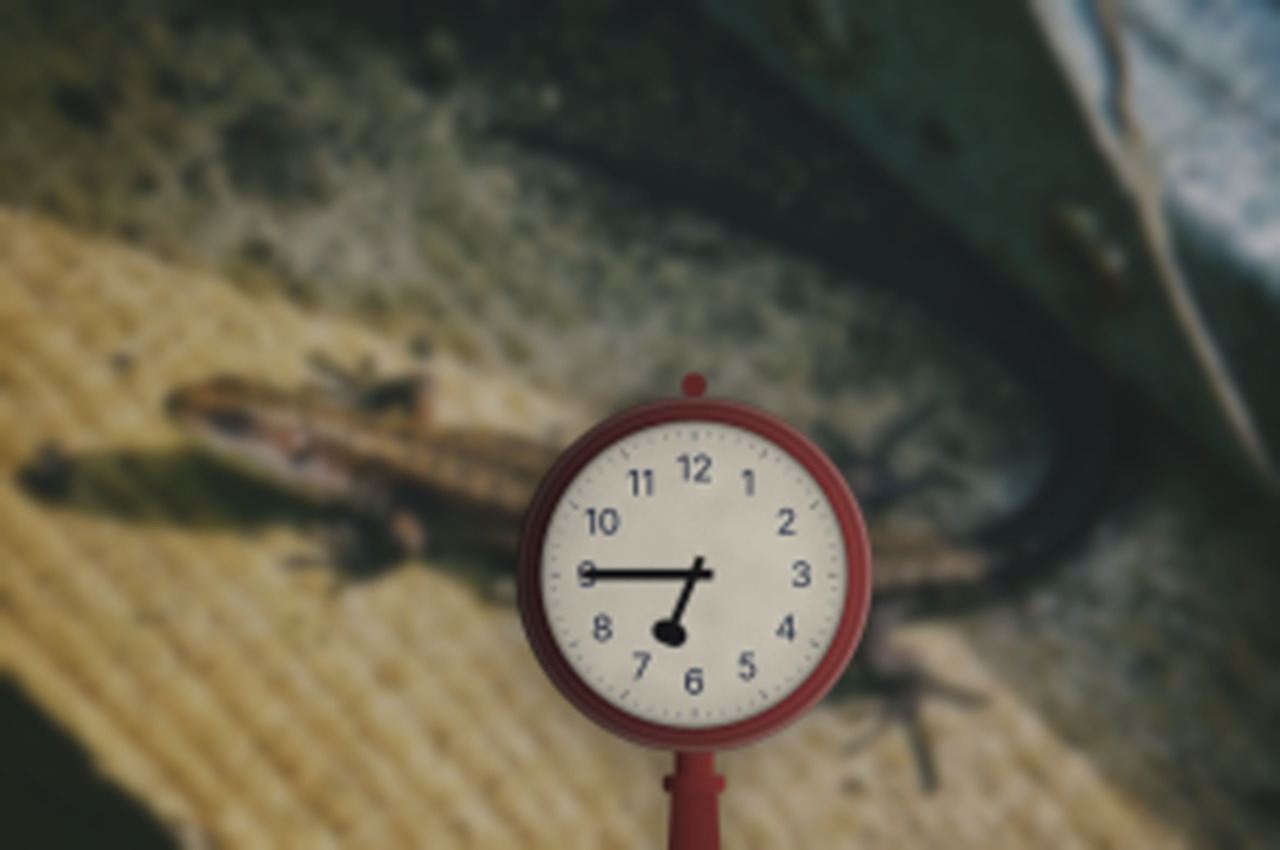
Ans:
**6:45**
